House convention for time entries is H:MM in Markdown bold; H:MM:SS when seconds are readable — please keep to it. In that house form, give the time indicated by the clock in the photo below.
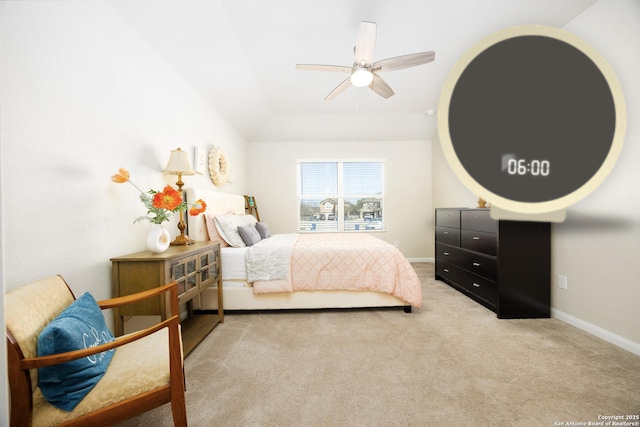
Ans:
**6:00**
